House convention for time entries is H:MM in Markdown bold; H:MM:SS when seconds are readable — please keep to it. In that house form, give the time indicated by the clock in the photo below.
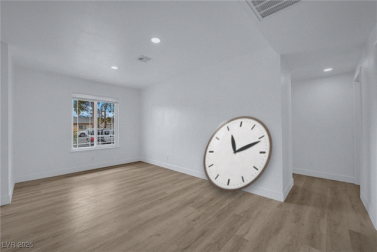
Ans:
**11:11**
